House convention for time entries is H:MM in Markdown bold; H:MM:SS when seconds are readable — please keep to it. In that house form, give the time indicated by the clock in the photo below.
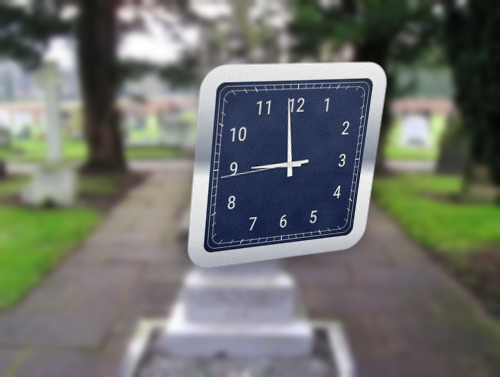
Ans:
**8:58:44**
